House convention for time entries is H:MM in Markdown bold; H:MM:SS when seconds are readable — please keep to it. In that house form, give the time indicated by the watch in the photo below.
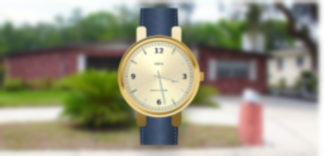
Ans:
**3:28**
